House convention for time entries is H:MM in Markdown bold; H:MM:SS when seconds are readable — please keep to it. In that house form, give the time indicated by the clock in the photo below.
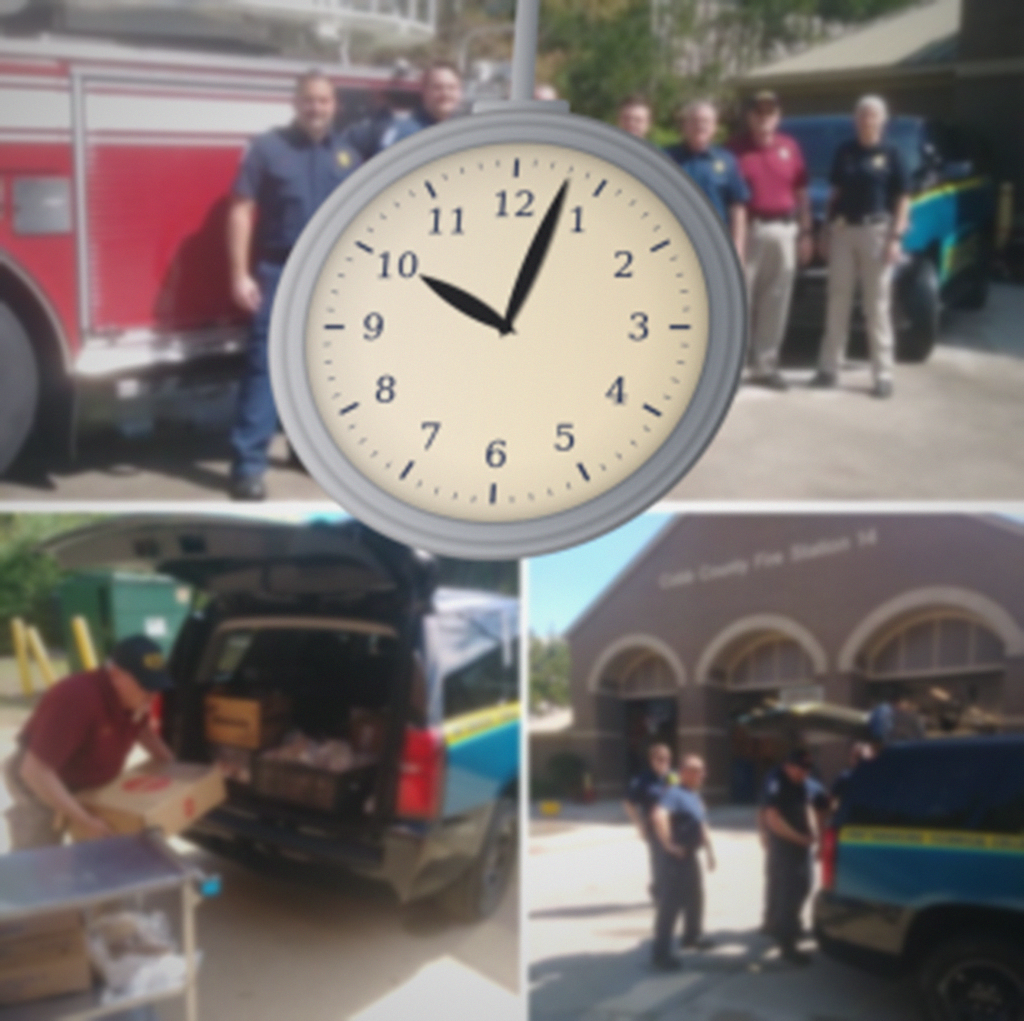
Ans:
**10:03**
